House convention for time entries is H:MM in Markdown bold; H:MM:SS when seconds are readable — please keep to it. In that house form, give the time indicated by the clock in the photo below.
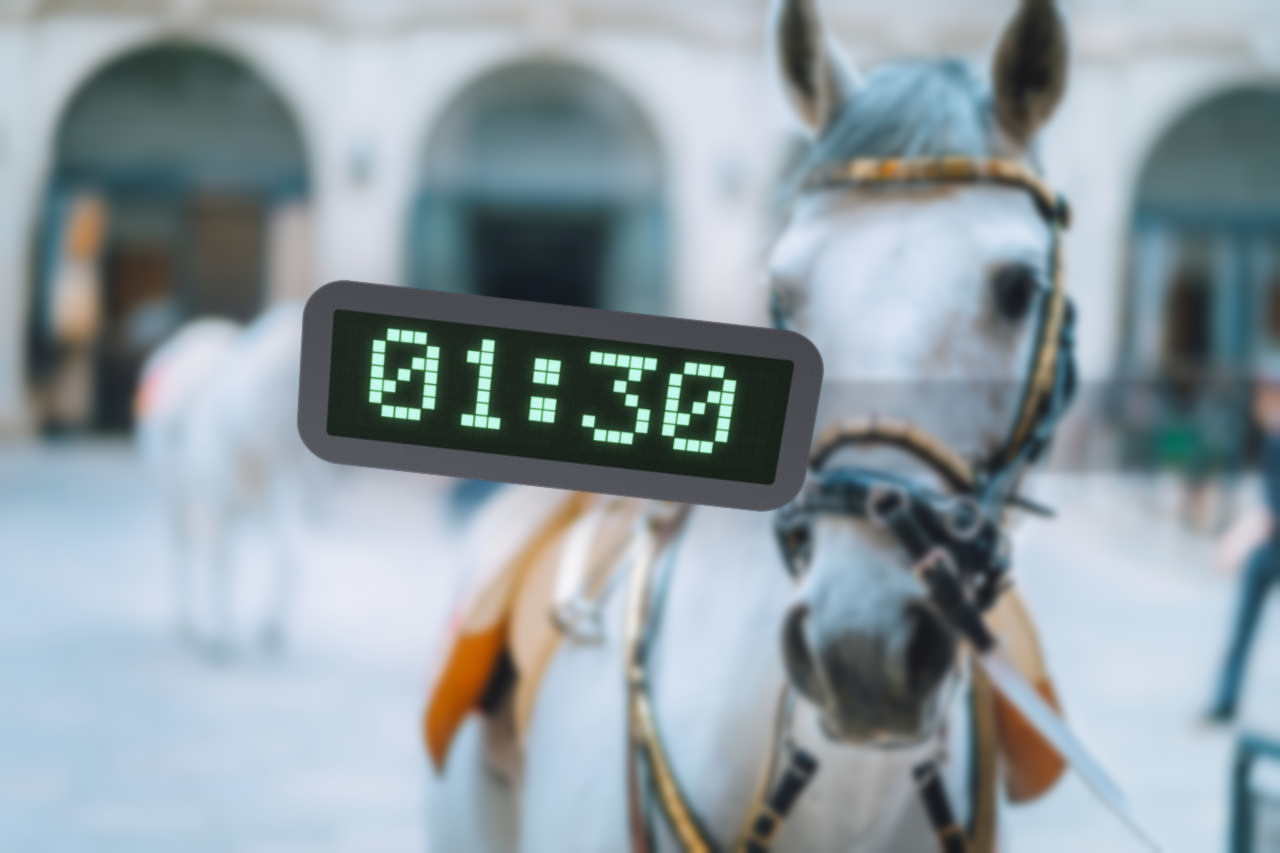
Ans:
**1:30**
